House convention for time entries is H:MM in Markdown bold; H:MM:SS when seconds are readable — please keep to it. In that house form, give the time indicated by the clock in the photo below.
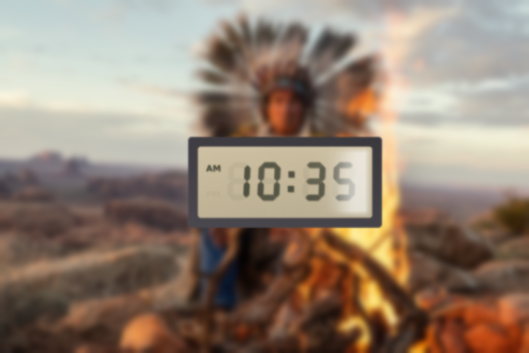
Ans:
**10:35**
